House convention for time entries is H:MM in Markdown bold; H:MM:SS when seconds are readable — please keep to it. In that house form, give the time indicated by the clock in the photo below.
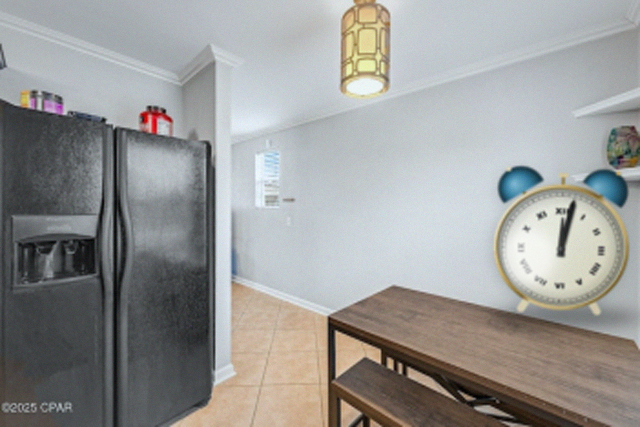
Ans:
**12:02**
